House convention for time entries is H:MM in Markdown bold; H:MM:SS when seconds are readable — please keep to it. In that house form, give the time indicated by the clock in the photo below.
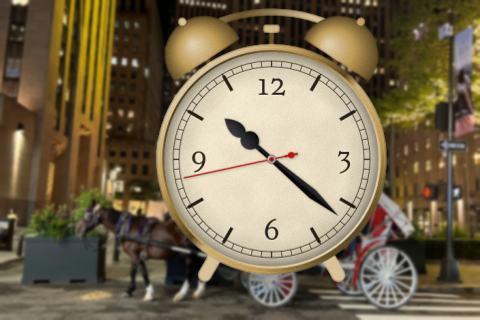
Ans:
**10:21:43**
